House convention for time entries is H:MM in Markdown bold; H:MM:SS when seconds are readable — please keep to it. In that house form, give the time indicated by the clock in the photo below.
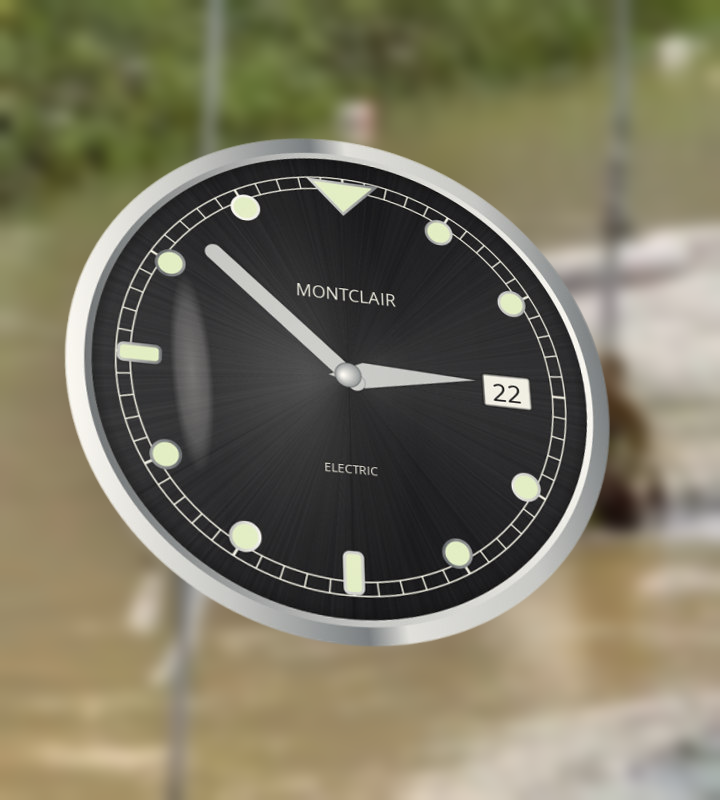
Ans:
**2:52**
